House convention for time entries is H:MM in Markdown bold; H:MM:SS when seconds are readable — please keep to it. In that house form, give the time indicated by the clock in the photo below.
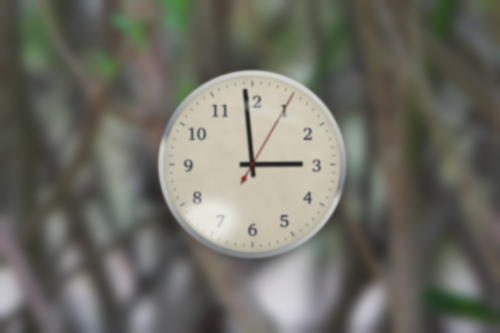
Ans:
**2:59:05**
